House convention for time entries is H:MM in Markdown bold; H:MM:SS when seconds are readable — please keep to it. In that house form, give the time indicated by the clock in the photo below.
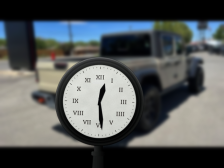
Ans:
**12:29**
